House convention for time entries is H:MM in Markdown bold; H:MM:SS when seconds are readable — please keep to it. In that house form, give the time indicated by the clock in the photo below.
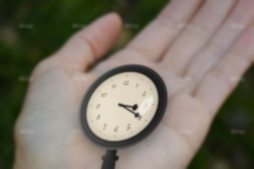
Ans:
**3:20**
